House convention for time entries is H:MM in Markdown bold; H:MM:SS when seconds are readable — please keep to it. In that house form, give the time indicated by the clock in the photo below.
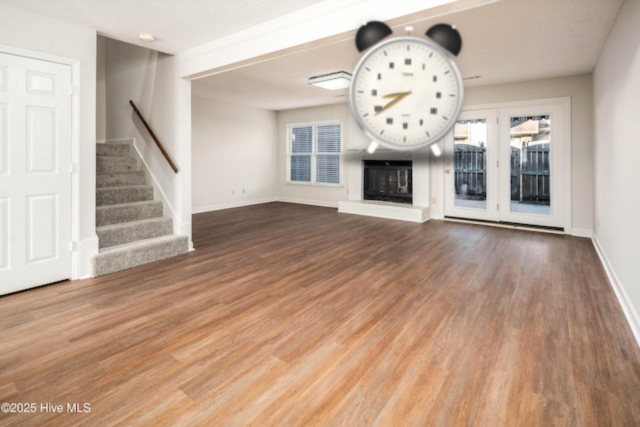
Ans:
**8:39**
